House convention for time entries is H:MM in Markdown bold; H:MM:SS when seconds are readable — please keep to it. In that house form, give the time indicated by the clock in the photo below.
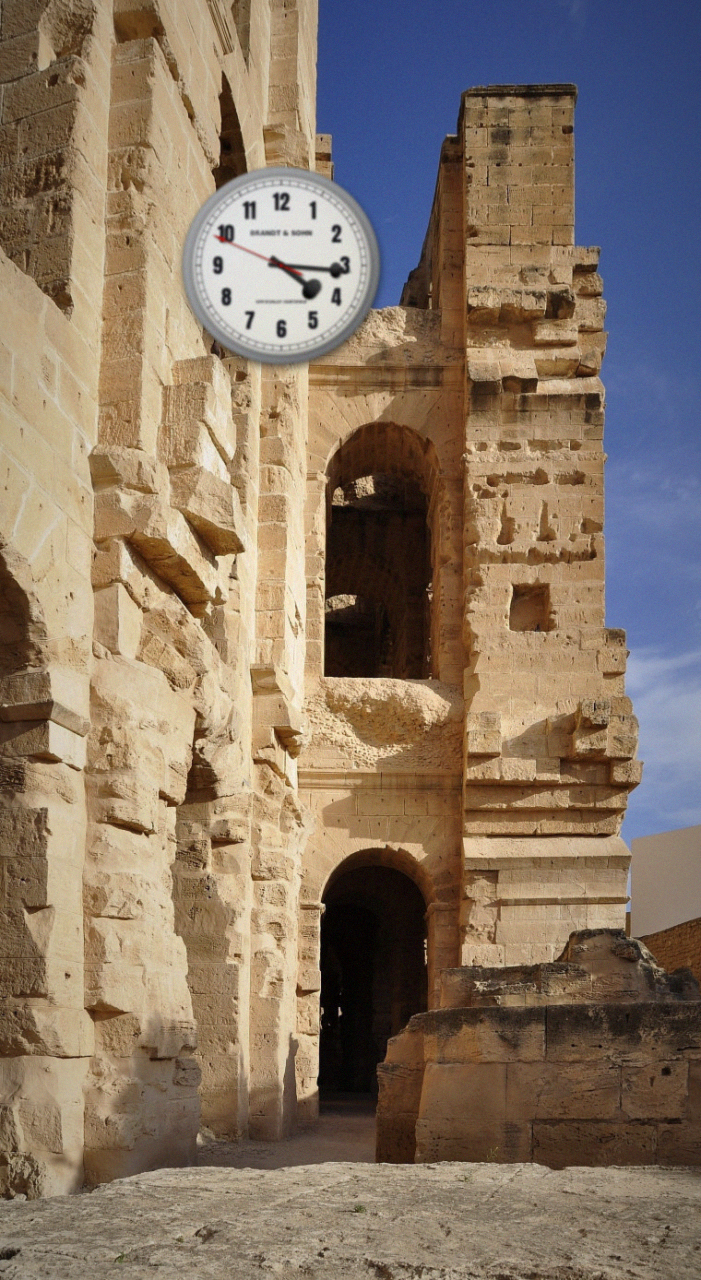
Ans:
**4:15:49**
